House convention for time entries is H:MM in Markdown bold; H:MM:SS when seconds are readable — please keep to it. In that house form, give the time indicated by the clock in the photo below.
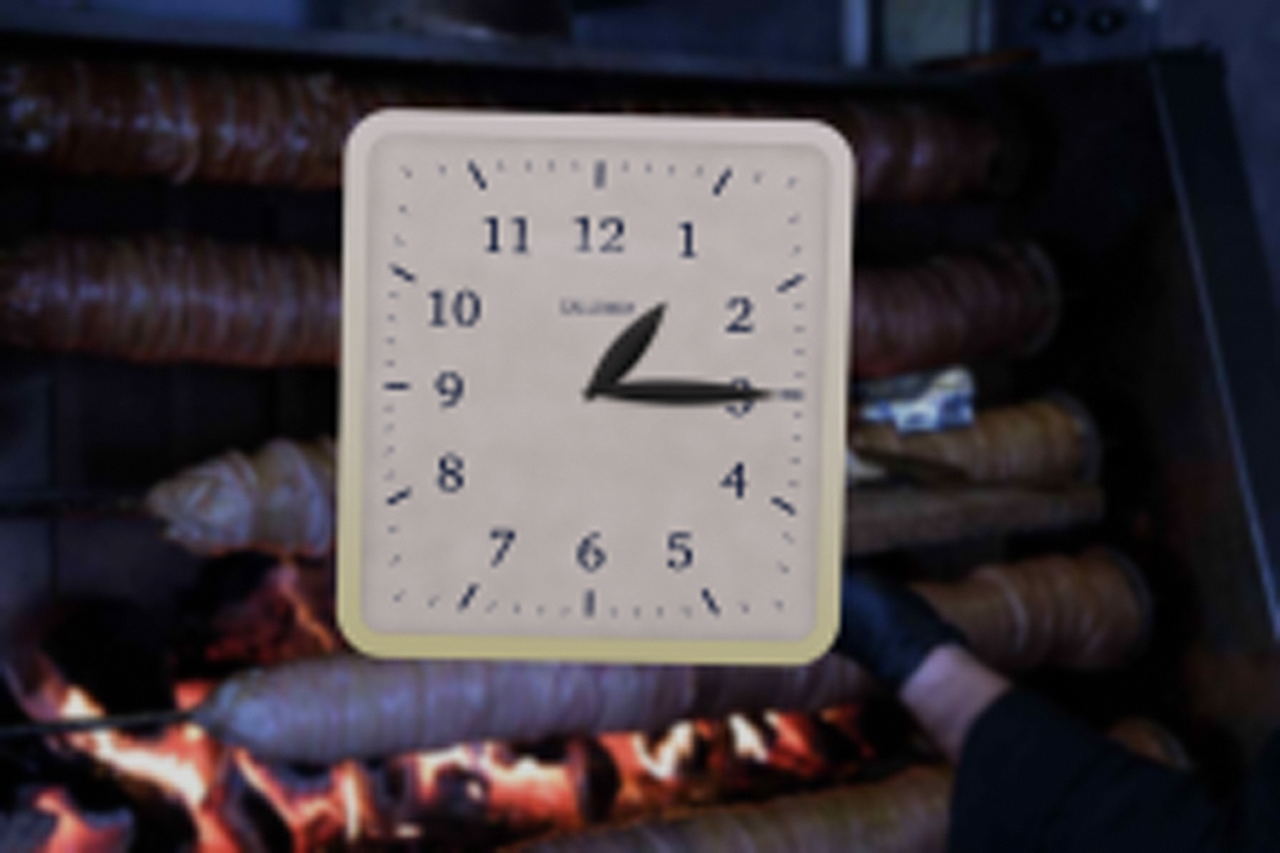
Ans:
**1:15**
